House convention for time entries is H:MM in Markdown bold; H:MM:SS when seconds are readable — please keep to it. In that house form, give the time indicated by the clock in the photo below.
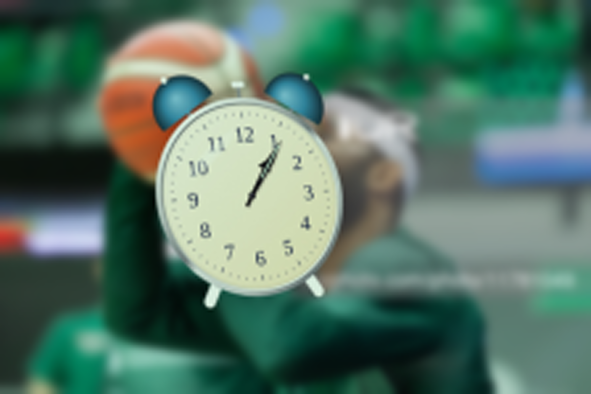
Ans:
**1:06**
